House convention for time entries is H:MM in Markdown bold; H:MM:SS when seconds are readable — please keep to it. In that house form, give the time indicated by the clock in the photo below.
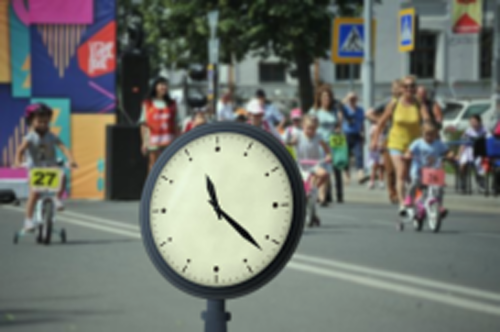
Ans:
**11:22**
